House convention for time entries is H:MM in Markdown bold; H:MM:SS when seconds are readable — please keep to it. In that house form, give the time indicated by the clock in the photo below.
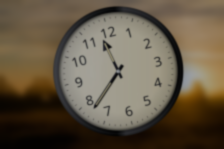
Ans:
**11:38**
